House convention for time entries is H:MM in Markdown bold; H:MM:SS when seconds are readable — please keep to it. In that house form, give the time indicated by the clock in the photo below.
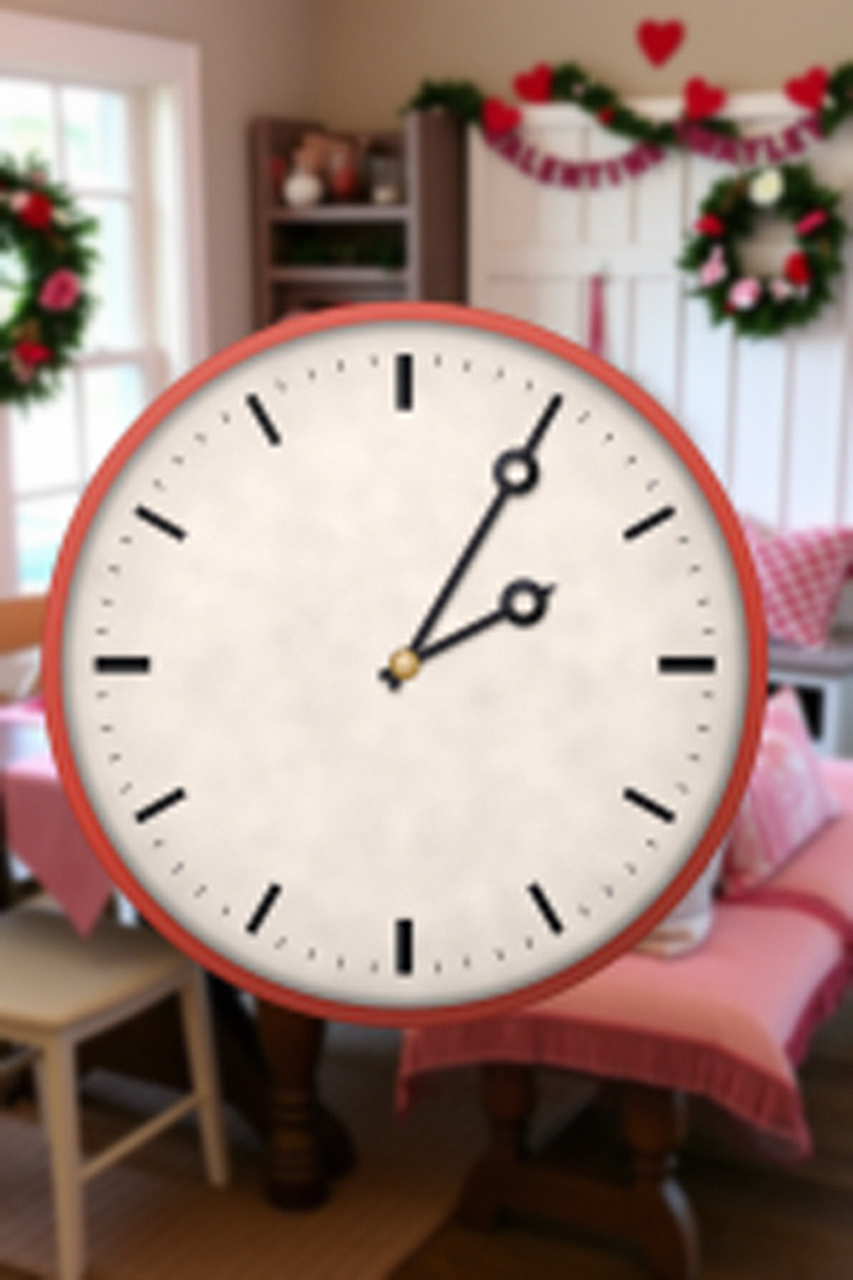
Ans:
**2:05**
